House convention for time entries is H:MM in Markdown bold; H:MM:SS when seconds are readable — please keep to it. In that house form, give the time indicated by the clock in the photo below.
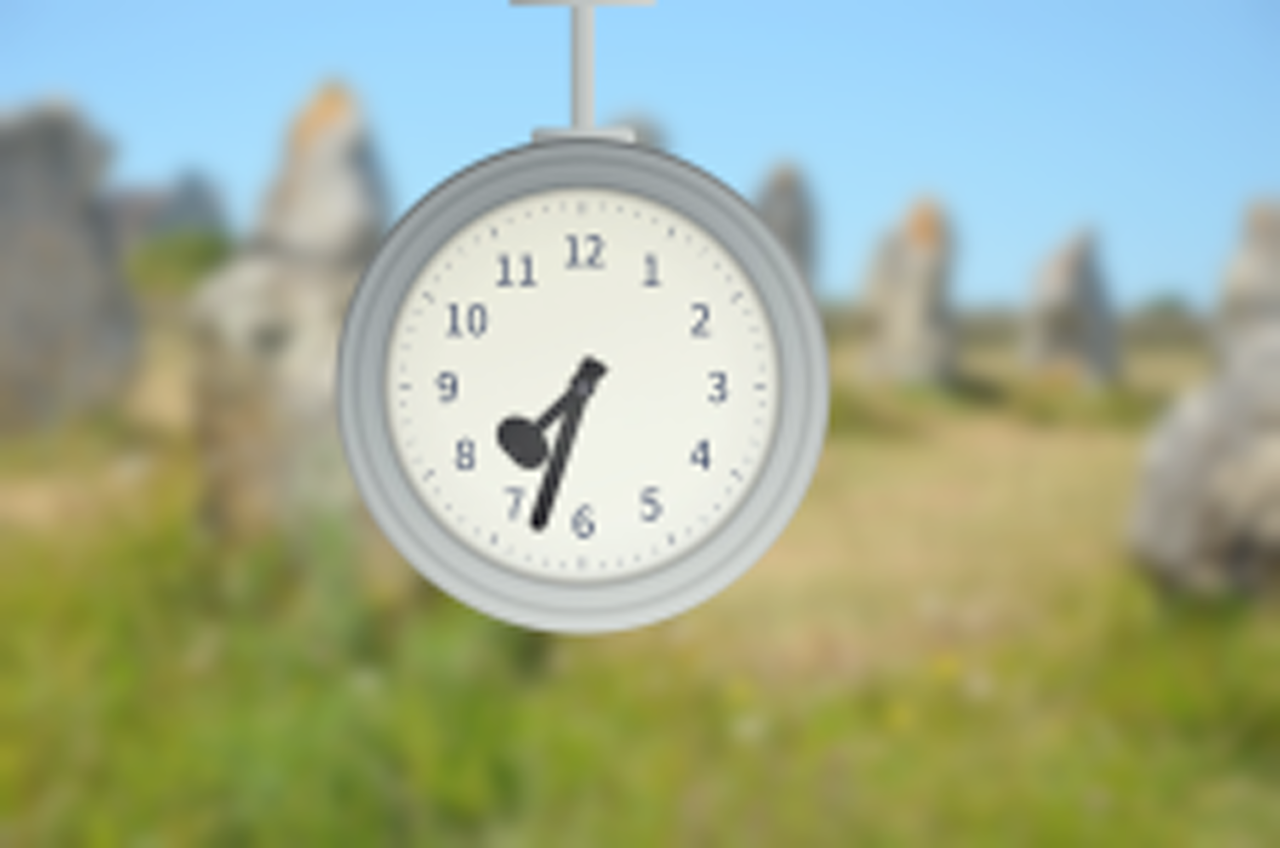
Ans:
**7:33**
